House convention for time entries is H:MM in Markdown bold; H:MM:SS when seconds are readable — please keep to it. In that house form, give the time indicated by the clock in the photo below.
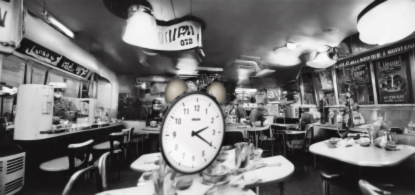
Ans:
**2:20**
